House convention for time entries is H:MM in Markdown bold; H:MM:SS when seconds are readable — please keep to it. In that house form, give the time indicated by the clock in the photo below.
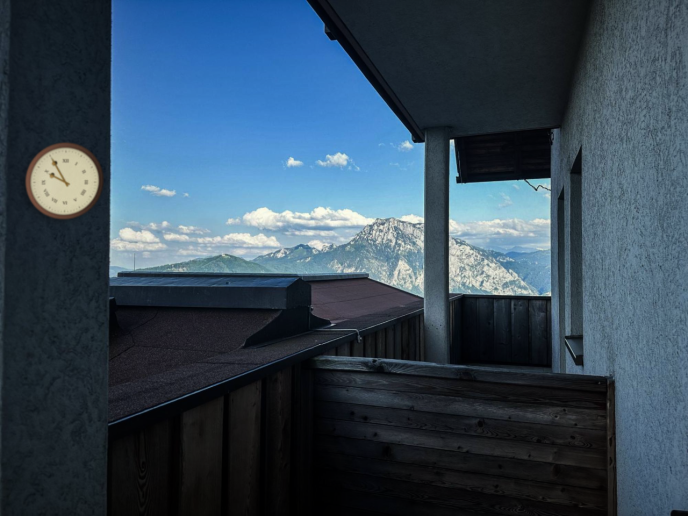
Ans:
**9:55**
